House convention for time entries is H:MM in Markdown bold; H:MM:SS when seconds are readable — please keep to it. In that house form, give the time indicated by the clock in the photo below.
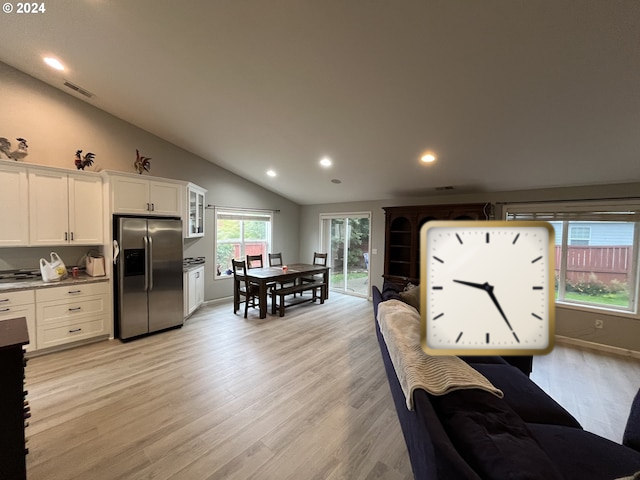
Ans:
**9:25**
